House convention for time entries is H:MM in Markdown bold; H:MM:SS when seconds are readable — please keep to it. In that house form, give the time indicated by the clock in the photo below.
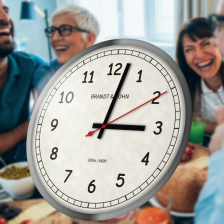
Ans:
**3:02:10**
